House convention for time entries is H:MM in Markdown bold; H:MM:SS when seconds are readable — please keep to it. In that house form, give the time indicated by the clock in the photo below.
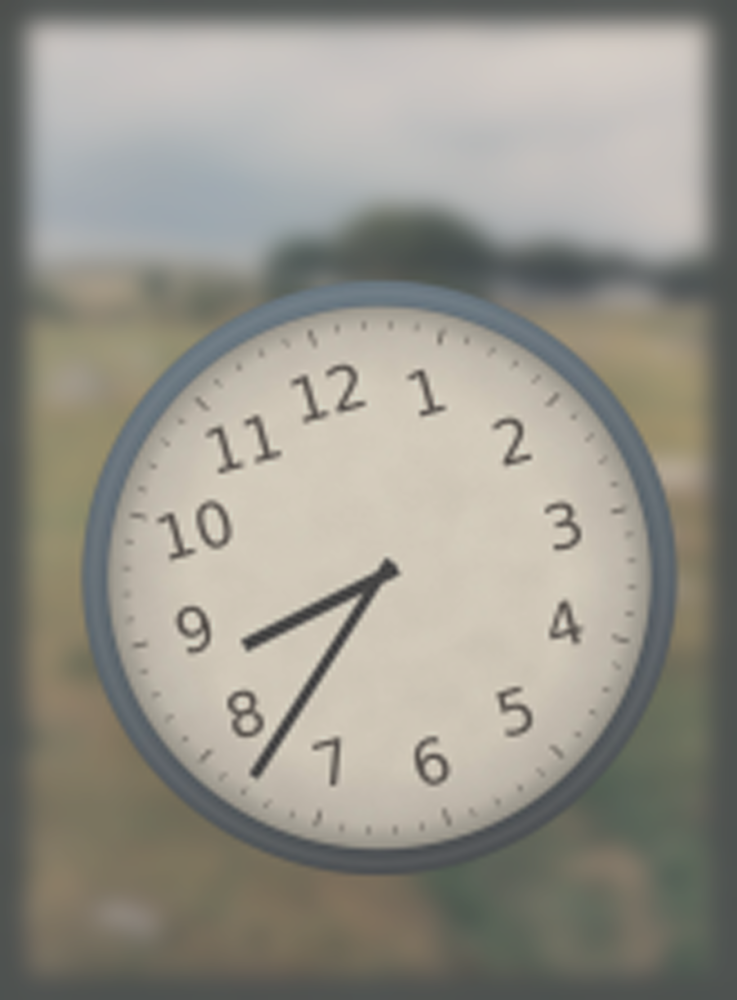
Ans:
**8:38**
